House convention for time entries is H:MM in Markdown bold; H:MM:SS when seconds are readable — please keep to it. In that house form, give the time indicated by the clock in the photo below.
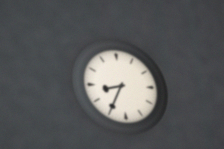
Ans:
**8:35**
